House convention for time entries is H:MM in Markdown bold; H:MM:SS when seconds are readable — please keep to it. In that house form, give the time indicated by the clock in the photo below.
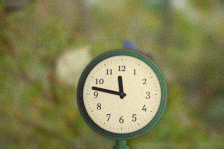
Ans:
**11:47**
